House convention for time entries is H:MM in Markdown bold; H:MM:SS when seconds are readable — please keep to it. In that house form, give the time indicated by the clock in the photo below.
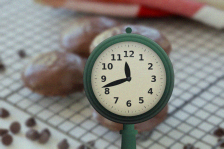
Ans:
**11:42**
